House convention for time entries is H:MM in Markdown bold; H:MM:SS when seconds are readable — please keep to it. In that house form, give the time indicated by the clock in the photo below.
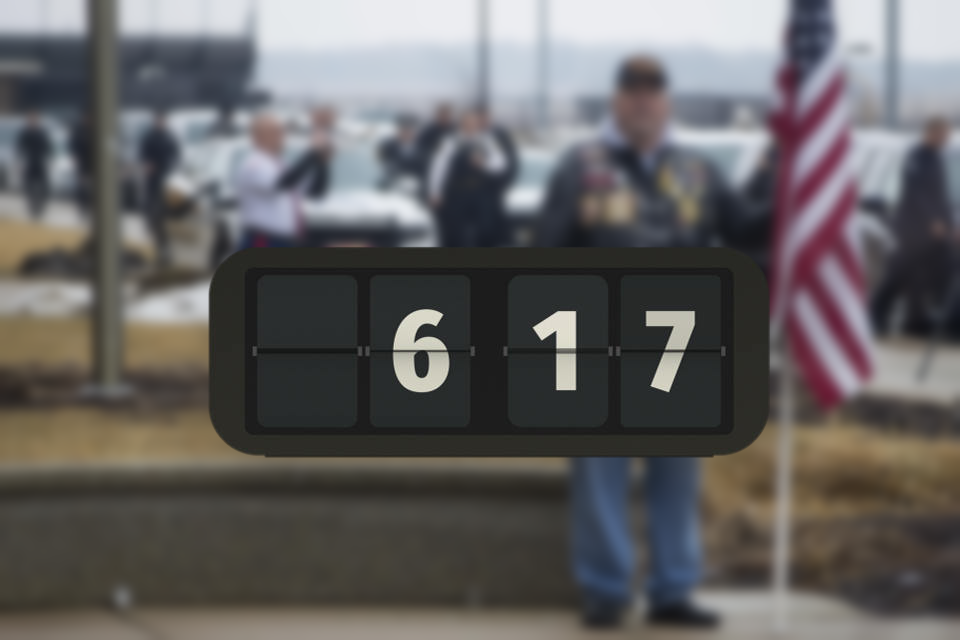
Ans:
**6:17**
